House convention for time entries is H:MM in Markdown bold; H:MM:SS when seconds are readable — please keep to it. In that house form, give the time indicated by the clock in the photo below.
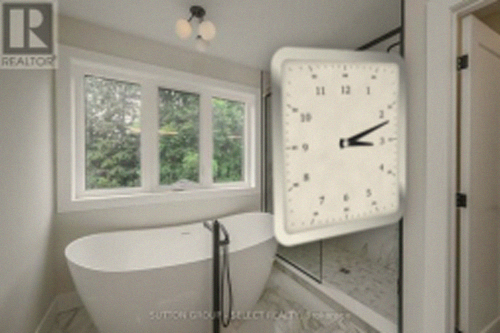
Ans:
**3:12**
